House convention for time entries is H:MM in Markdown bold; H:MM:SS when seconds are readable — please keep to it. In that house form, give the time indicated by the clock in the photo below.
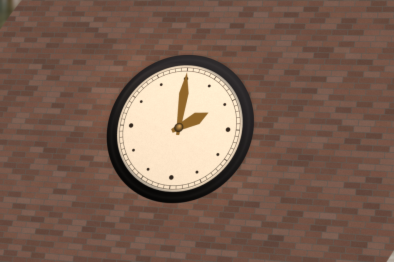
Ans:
**2:00**
